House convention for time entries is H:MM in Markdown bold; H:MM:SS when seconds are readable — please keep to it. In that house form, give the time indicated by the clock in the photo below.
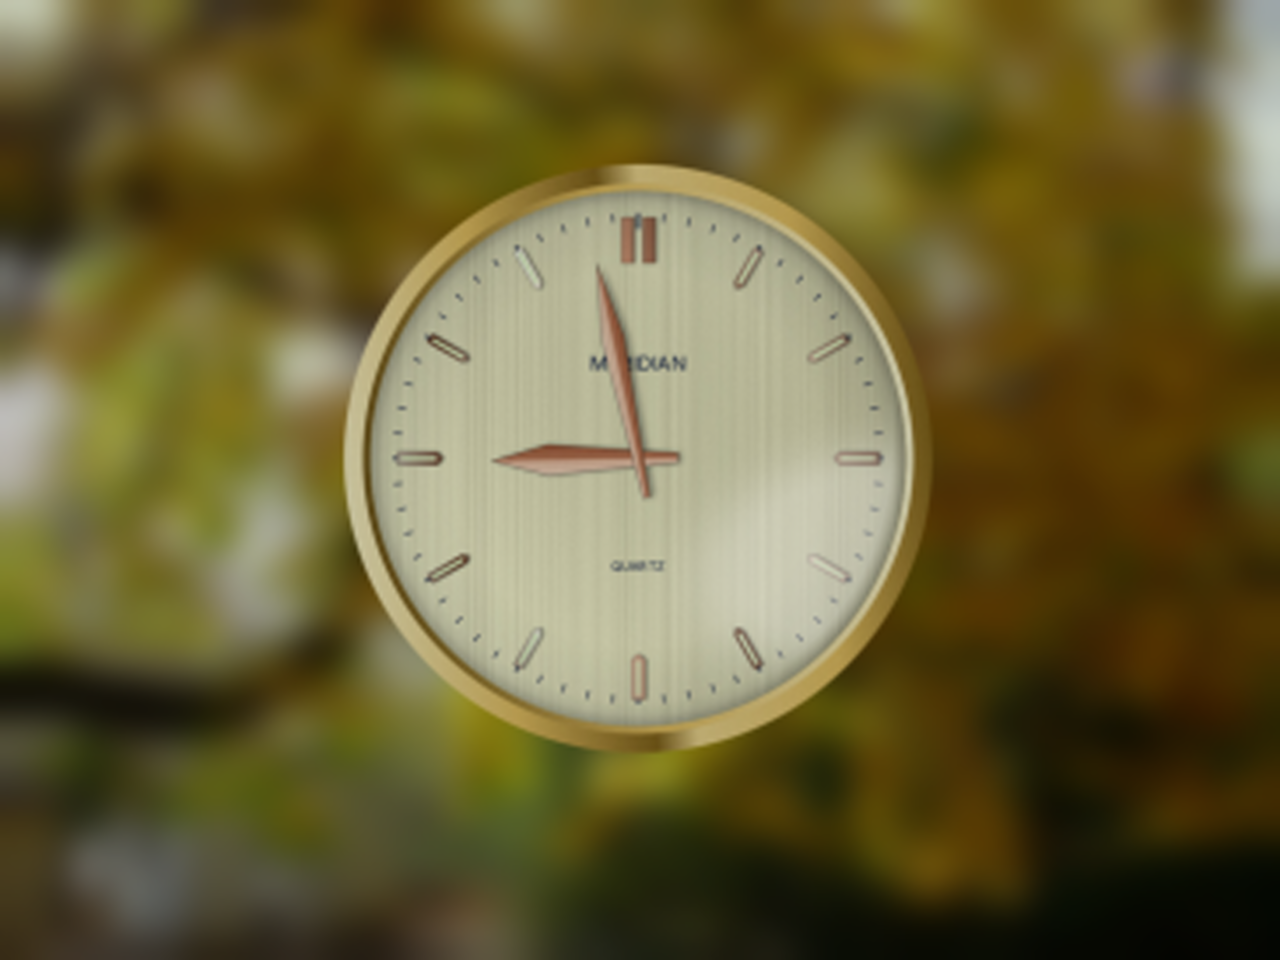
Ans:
**8:58**
